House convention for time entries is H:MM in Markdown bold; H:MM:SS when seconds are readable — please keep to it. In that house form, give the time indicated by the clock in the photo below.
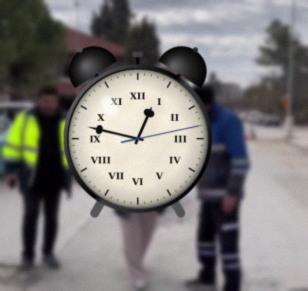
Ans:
**12:47:13**
